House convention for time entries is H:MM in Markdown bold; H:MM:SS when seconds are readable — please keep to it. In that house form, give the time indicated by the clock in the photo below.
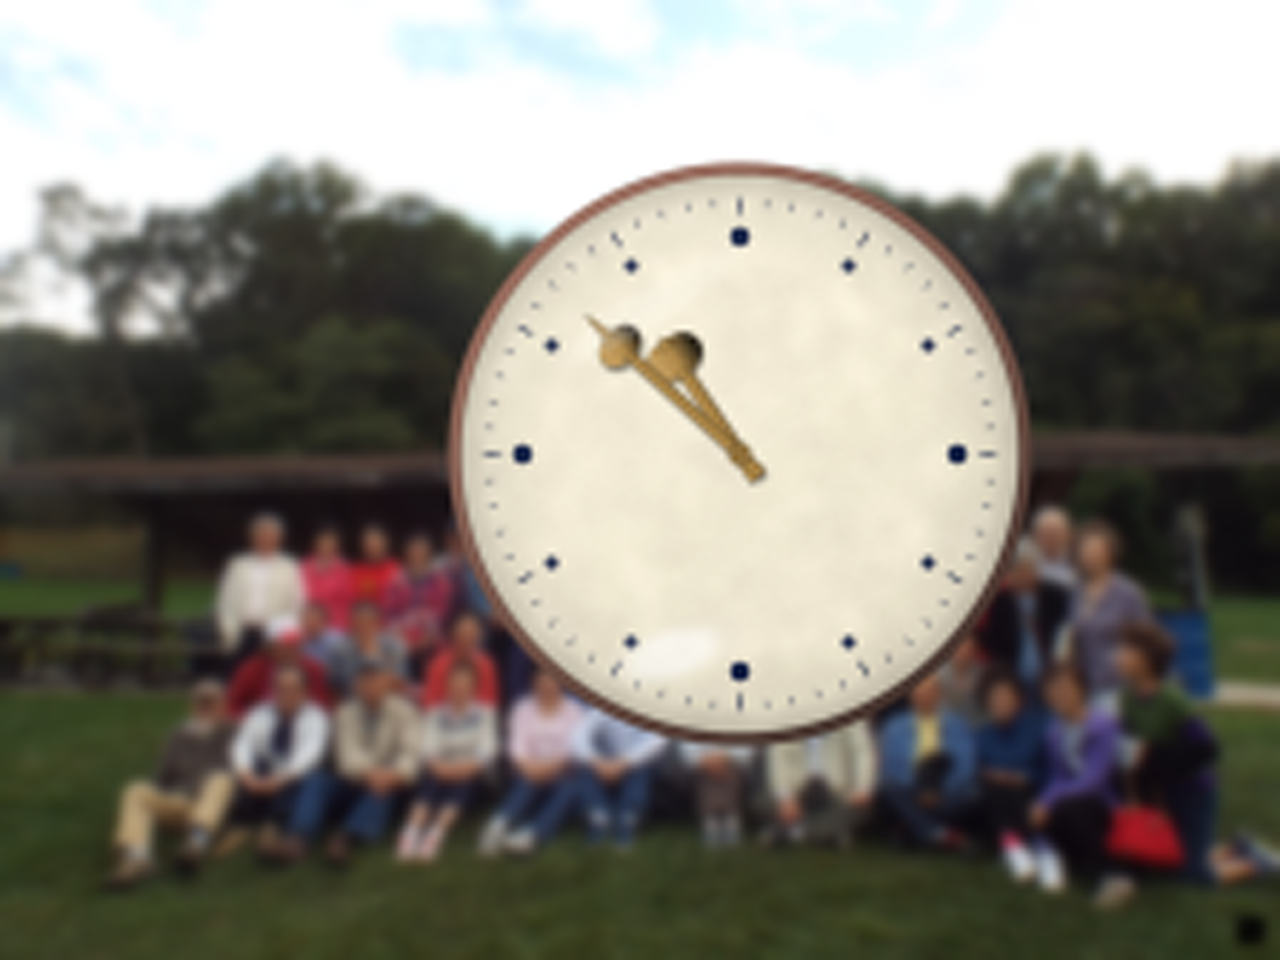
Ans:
**10:52**
